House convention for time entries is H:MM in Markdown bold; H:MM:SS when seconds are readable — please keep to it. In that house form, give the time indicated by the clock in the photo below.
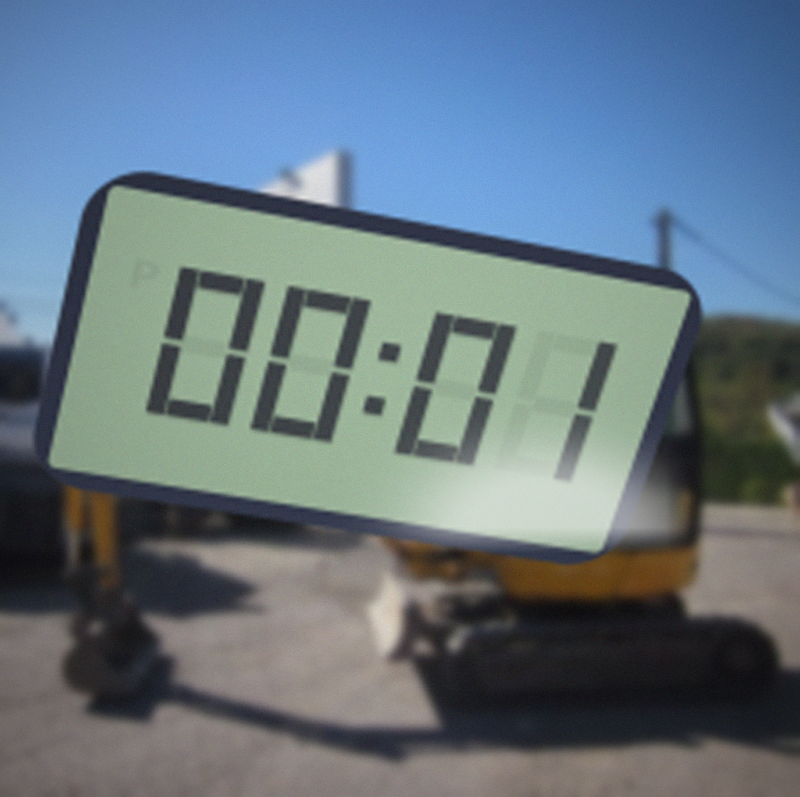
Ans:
**0:01**
